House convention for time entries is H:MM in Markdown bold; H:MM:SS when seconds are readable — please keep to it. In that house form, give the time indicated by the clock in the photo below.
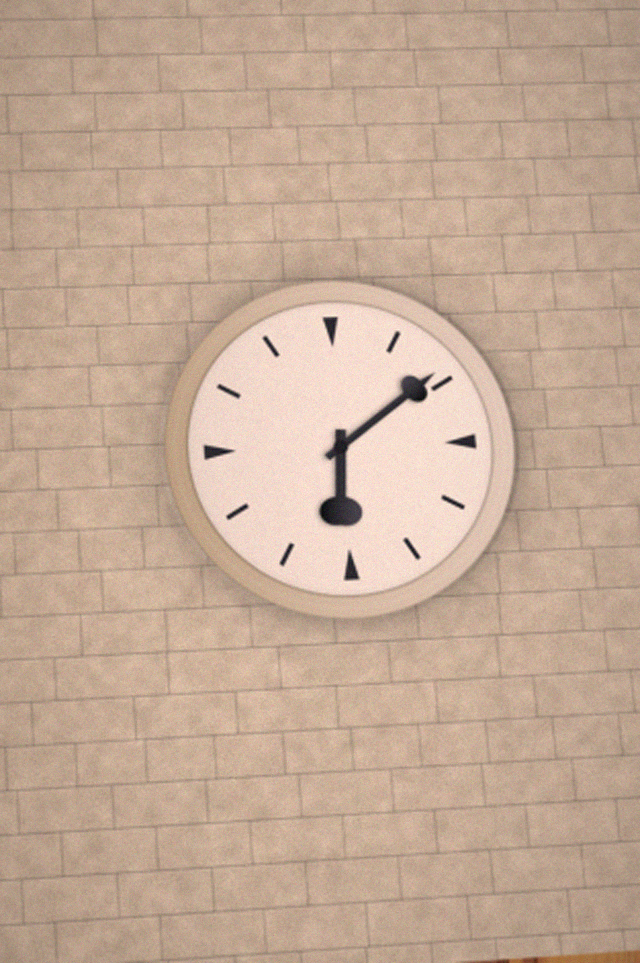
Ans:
**6:09**
